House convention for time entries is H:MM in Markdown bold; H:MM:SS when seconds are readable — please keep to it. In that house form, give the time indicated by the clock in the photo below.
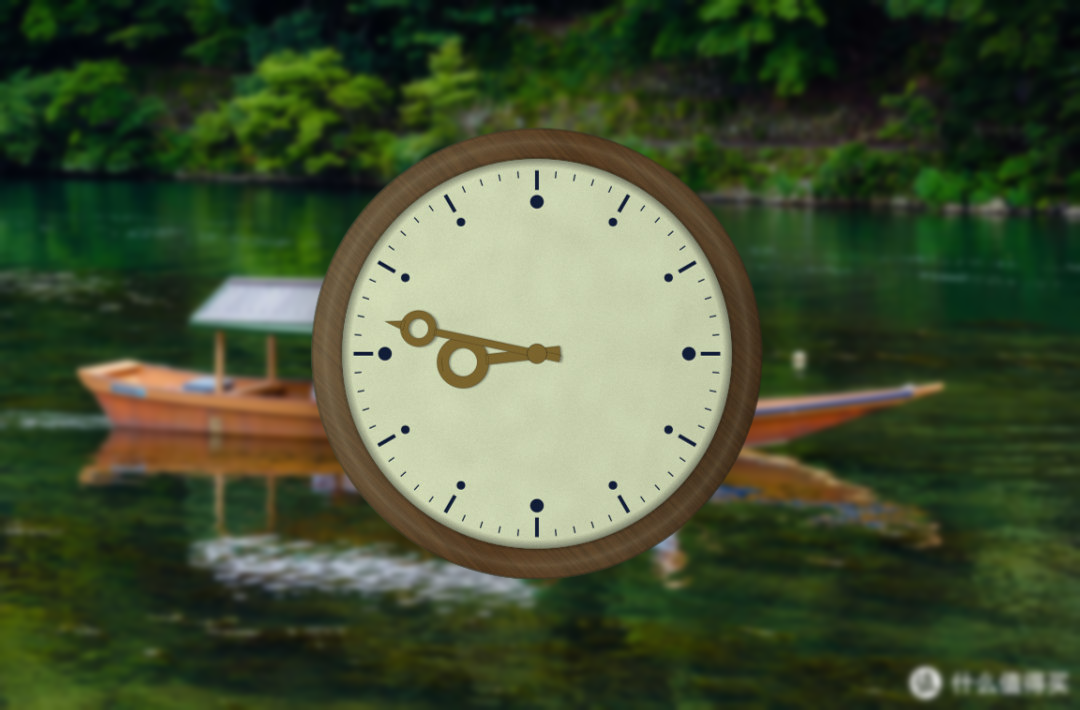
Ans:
**8:47**
